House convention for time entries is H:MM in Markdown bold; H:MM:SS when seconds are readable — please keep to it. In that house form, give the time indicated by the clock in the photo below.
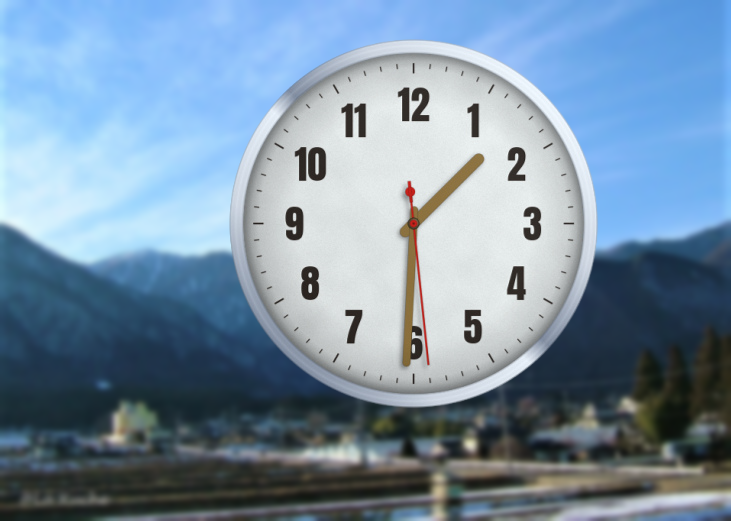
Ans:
**1:30:29**
